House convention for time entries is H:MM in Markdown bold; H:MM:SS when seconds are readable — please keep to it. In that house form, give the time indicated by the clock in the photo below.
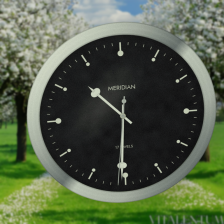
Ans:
**10:30:31**
